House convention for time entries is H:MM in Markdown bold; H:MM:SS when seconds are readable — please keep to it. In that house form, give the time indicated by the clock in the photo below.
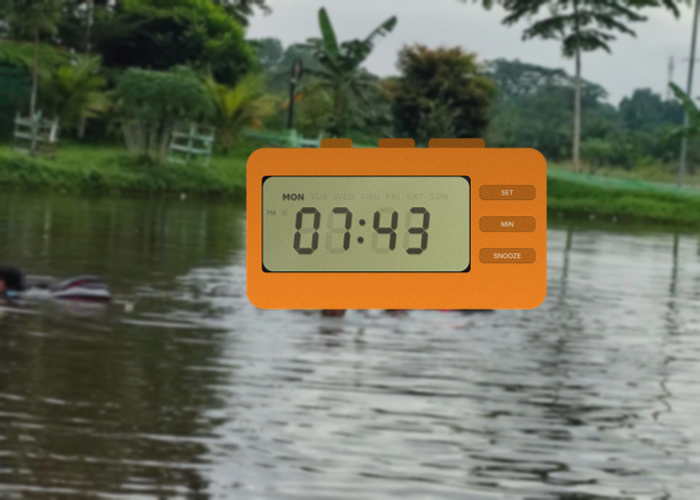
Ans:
**7:43**
